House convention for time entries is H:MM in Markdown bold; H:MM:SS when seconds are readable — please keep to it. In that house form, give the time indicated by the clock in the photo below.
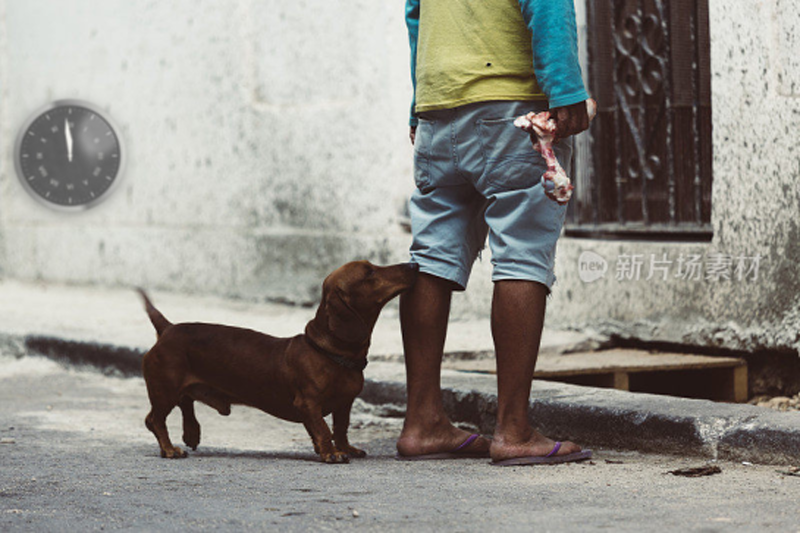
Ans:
**11:59**
